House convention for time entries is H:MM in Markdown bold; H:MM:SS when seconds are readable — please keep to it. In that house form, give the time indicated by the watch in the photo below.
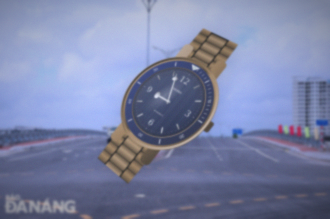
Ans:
**8:56**
